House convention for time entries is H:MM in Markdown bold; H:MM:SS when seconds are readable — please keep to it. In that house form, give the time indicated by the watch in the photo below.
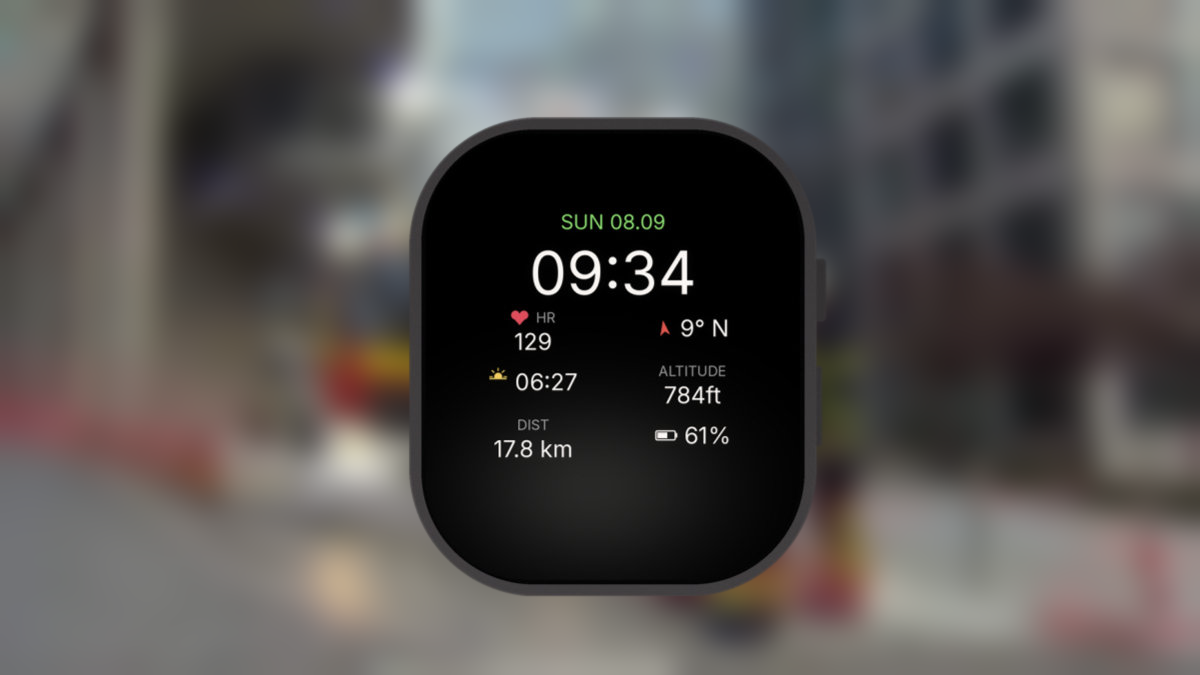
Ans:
**9:34**
